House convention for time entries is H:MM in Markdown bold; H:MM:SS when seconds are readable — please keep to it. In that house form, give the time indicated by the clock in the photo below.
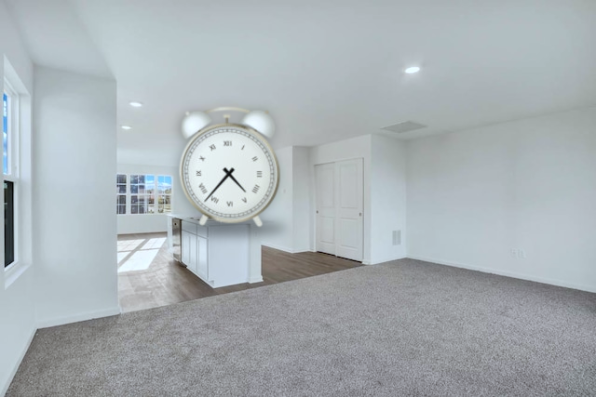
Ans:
**4:37**
